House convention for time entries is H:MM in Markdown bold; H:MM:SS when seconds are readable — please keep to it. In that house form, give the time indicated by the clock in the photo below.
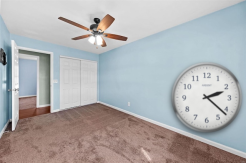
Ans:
**2:22**
